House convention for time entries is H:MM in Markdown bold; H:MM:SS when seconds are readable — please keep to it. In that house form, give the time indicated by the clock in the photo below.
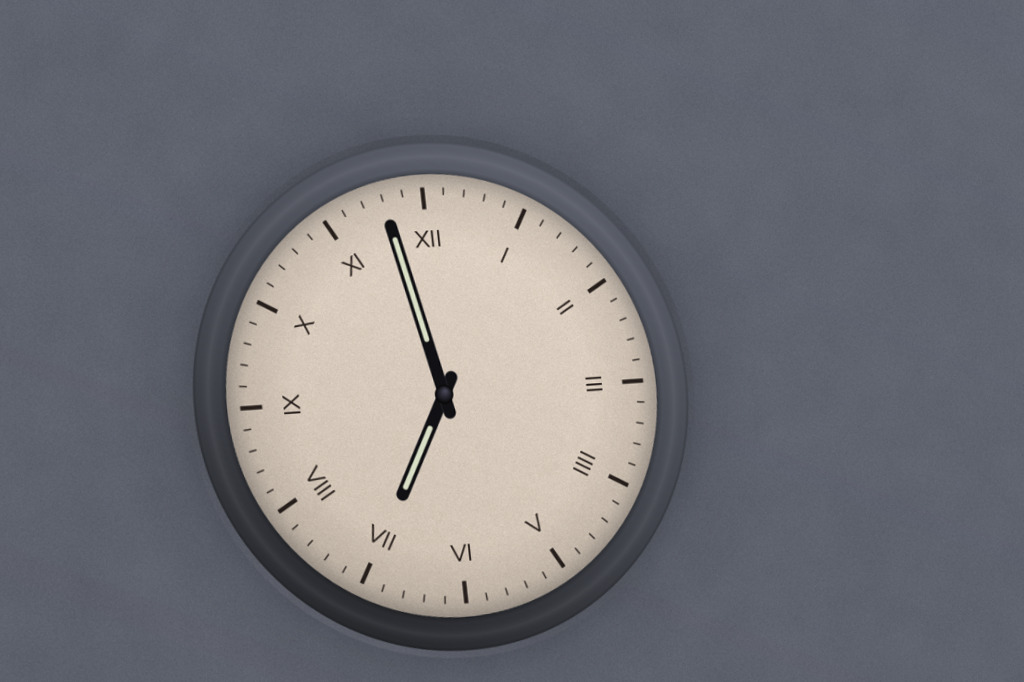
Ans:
**6:58**
